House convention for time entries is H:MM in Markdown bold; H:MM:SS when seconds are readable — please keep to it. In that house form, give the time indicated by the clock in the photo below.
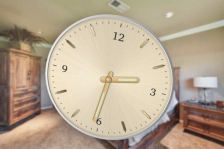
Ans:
**2:31**
